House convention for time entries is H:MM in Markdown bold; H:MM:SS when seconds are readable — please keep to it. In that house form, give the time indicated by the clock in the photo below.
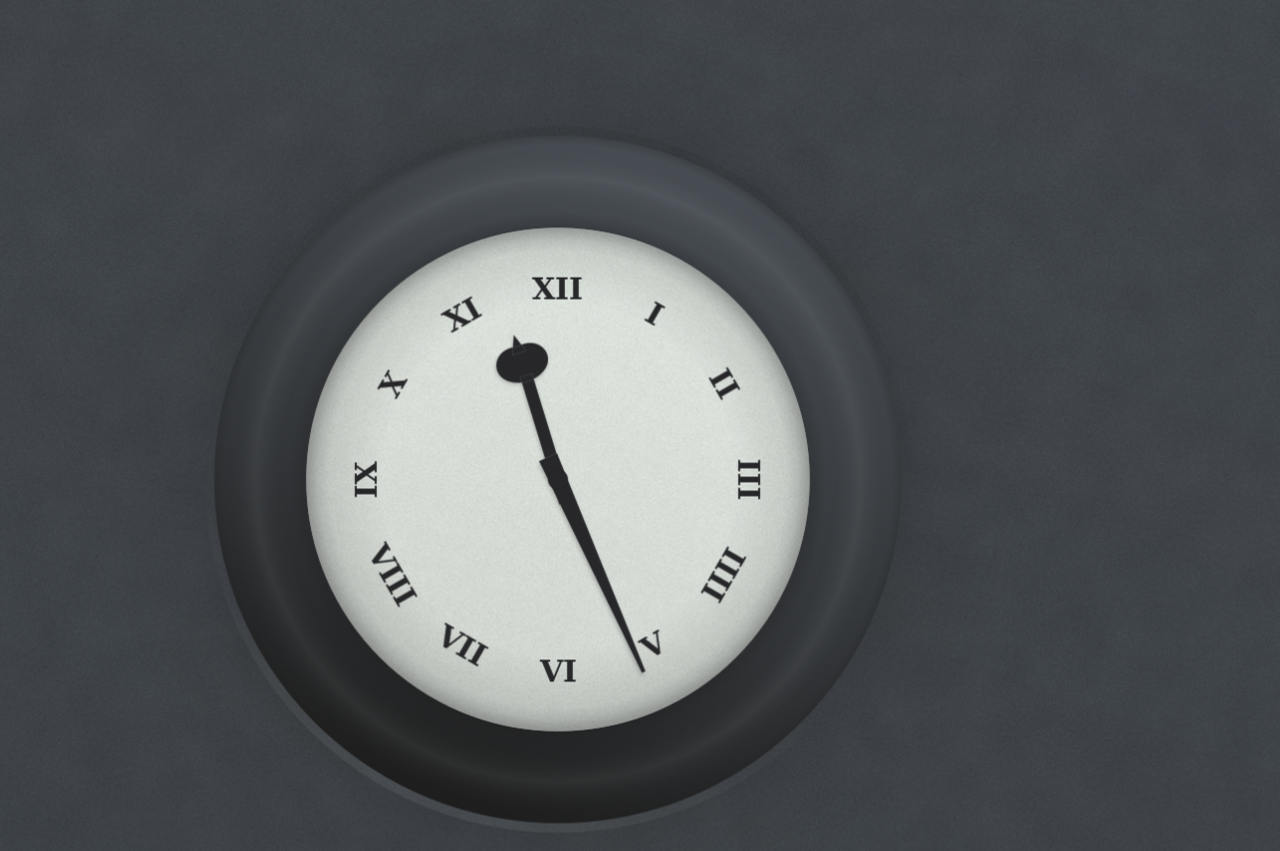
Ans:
**11:26**
